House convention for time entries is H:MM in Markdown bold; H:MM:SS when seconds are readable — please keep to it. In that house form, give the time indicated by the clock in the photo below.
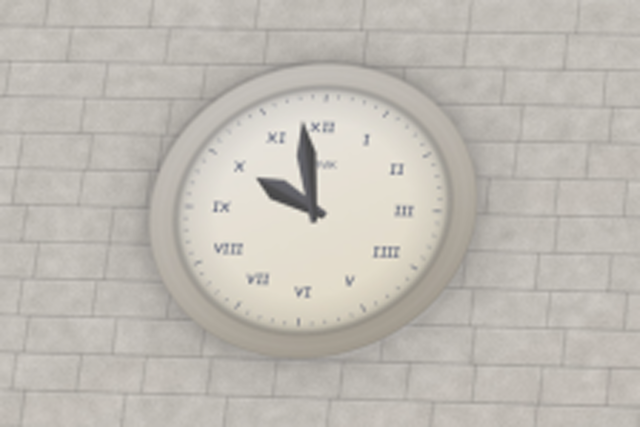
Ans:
**9:58**
